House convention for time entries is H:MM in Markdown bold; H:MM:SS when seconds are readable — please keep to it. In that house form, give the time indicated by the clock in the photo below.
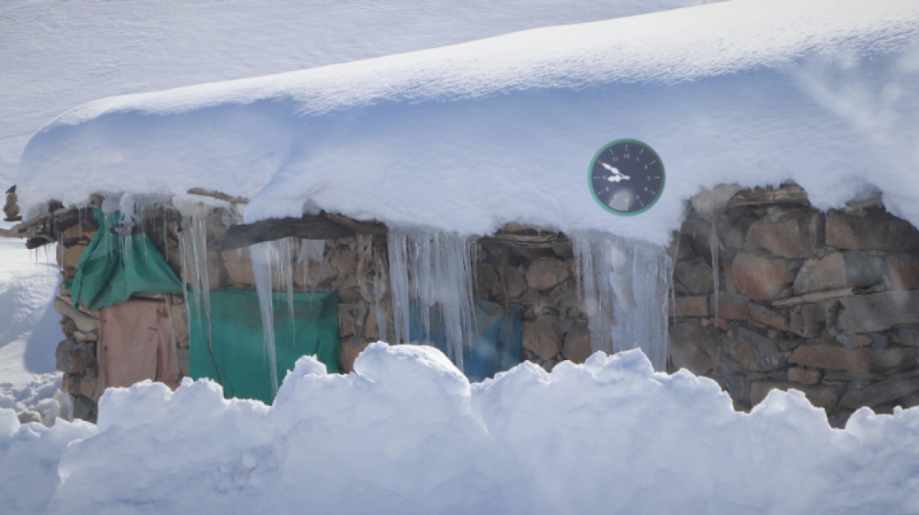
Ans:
**8:50**
